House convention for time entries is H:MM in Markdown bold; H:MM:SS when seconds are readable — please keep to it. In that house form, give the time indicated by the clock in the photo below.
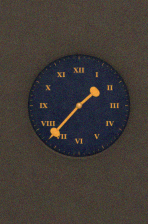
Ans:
**1:37**
